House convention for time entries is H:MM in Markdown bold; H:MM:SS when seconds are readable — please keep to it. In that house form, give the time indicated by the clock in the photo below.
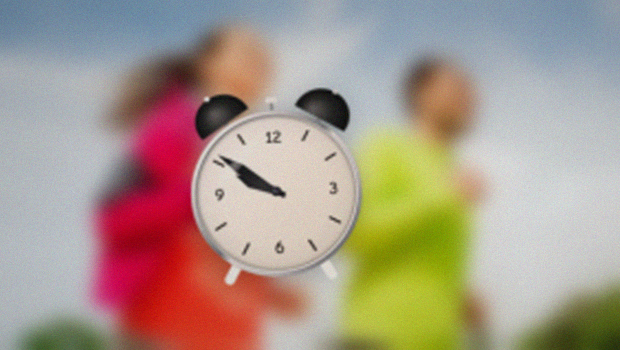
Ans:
**9:51**
